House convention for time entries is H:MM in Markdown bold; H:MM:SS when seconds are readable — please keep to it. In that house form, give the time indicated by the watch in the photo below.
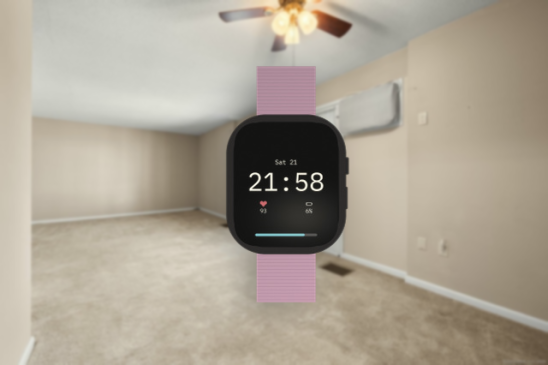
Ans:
**21:58**
